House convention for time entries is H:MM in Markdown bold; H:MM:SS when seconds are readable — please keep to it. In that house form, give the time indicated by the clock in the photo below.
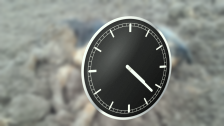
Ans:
**4:22**
